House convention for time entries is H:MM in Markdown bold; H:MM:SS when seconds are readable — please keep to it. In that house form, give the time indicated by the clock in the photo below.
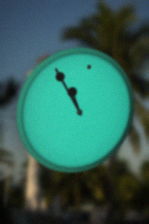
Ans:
**10:53**
